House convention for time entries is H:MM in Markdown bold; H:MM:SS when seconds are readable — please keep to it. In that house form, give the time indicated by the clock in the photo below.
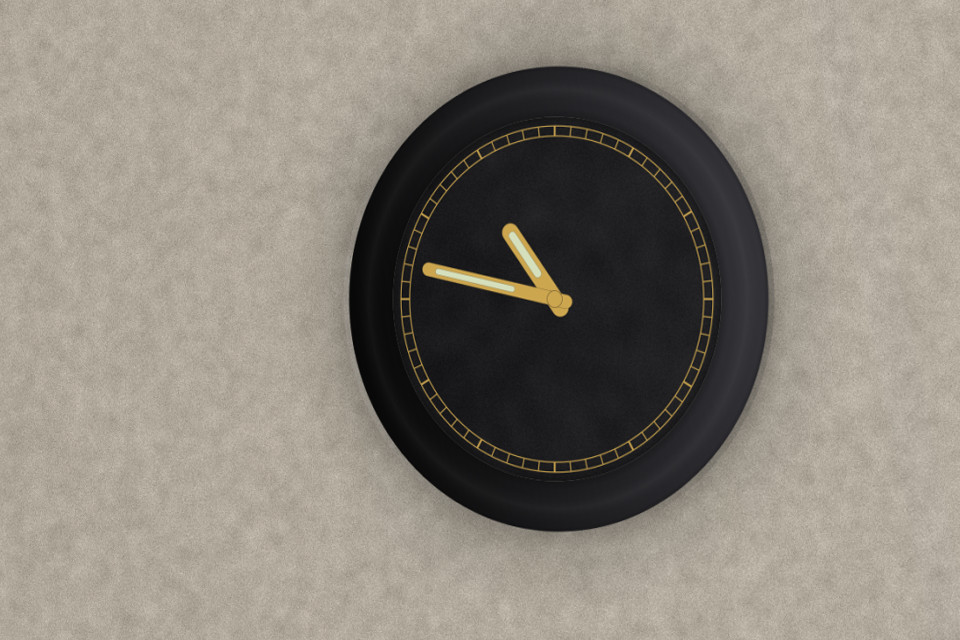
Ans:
**10:47**
